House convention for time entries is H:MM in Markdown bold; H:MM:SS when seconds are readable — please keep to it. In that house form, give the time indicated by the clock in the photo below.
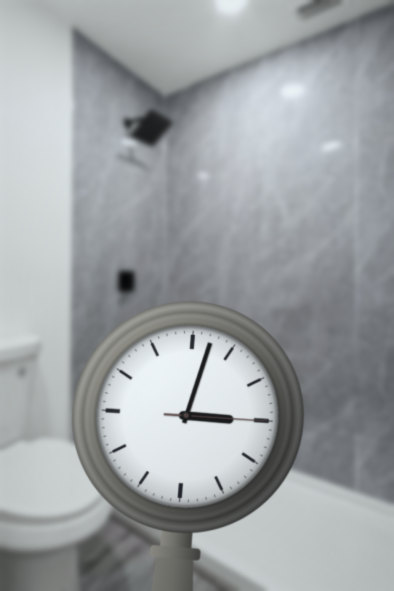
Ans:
**3:02:15**
